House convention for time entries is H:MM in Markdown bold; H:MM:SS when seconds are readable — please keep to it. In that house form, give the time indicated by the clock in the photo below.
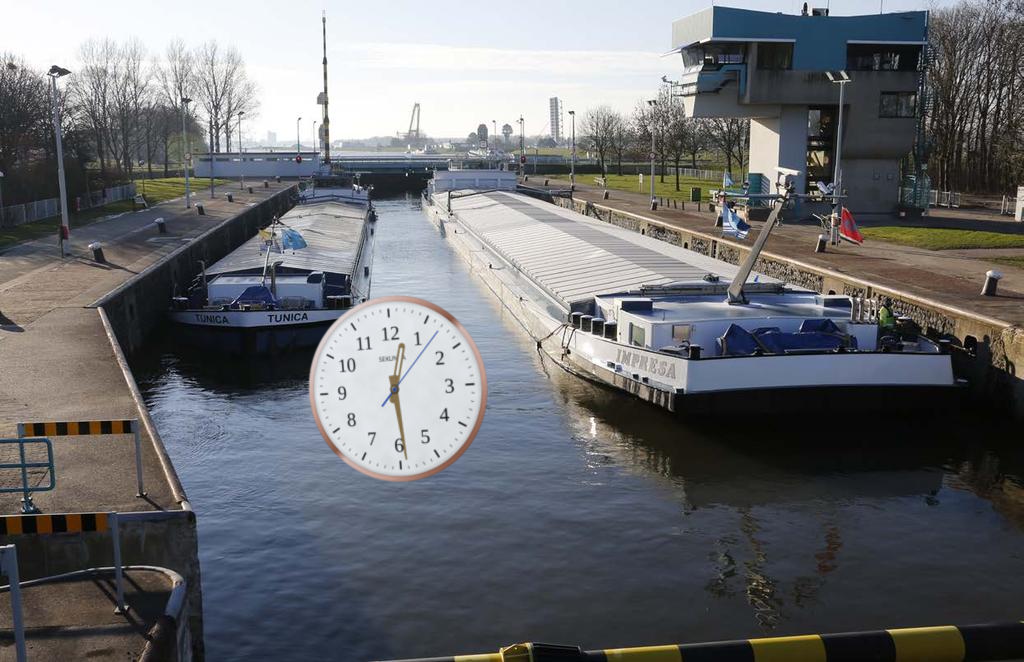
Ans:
**12:29:07**
